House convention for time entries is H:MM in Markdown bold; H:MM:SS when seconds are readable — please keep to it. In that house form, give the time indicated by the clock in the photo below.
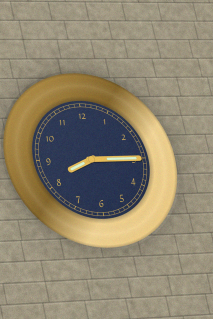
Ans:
**8:15**
